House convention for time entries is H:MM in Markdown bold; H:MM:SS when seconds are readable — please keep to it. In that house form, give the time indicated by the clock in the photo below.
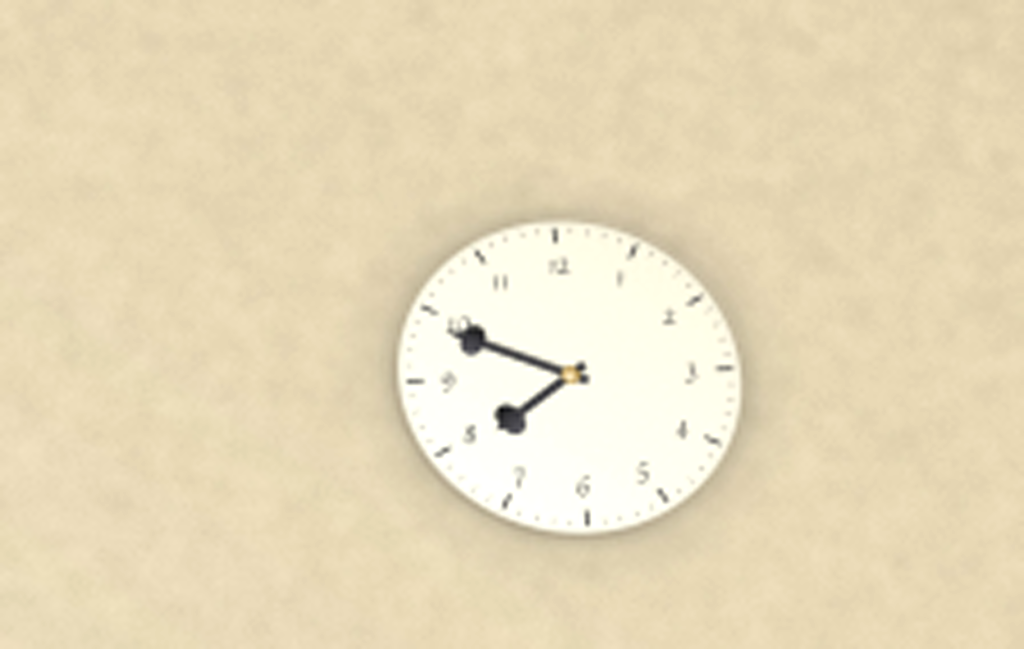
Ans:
**7:49**
